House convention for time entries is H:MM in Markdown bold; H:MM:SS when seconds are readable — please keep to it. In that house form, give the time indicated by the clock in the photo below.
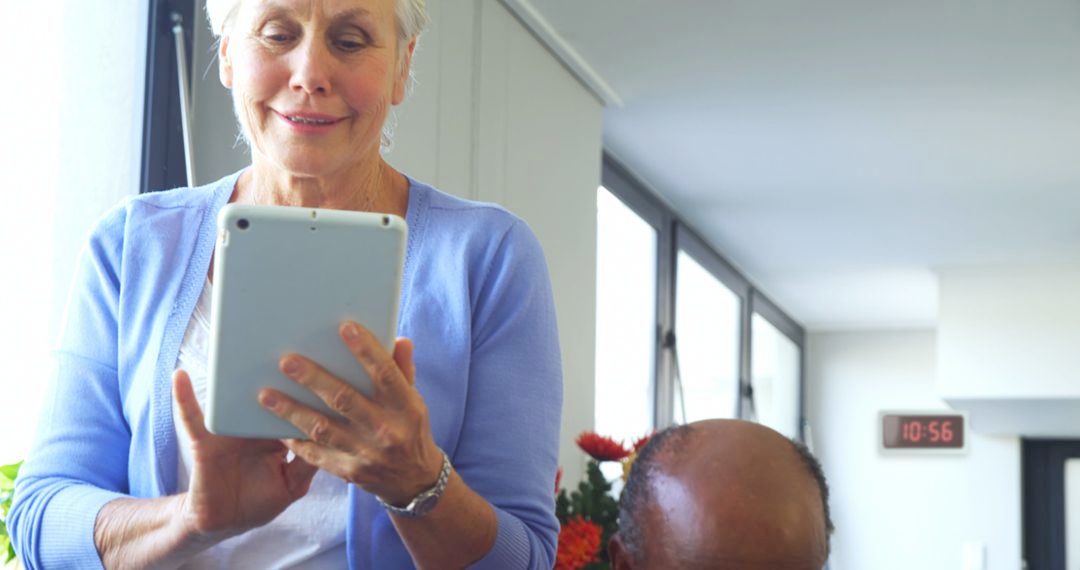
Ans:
**10:56**
